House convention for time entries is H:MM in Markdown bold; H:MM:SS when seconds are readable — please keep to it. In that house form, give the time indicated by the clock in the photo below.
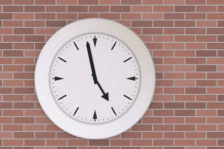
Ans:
**4:58**
